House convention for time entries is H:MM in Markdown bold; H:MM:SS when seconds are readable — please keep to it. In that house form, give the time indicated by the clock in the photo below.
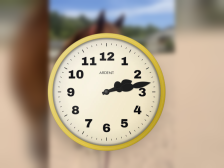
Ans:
**2:13**
